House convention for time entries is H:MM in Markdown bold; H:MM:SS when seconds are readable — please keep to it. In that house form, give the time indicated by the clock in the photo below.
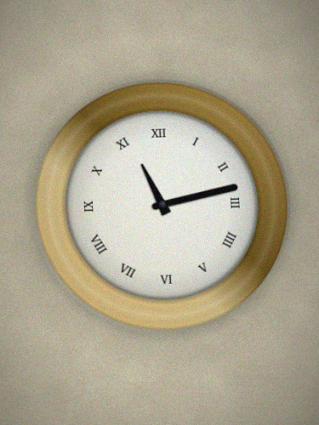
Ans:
**11:13**
